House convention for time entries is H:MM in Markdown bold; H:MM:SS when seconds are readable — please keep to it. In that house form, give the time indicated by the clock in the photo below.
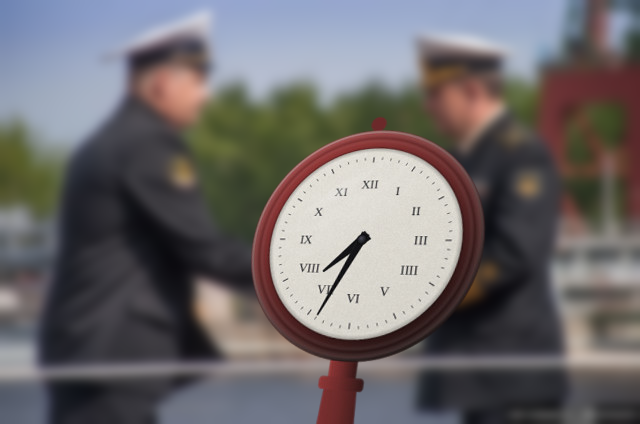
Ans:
**7:34**
